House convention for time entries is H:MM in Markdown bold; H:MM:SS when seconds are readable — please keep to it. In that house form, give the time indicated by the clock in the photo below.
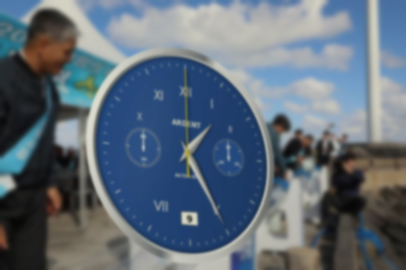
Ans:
**1:25**
